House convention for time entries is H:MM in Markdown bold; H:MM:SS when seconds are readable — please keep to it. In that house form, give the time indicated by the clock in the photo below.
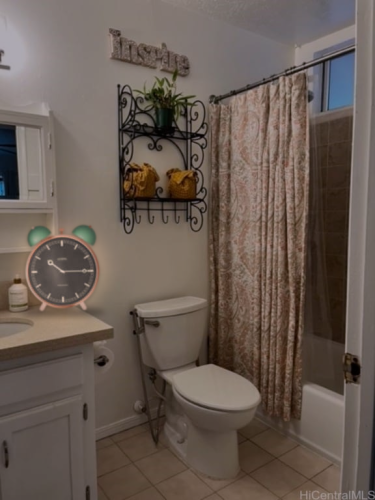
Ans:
**10:15**
